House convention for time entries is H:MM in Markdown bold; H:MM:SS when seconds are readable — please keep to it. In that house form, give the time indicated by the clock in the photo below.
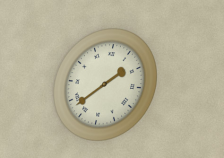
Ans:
**1:38**
